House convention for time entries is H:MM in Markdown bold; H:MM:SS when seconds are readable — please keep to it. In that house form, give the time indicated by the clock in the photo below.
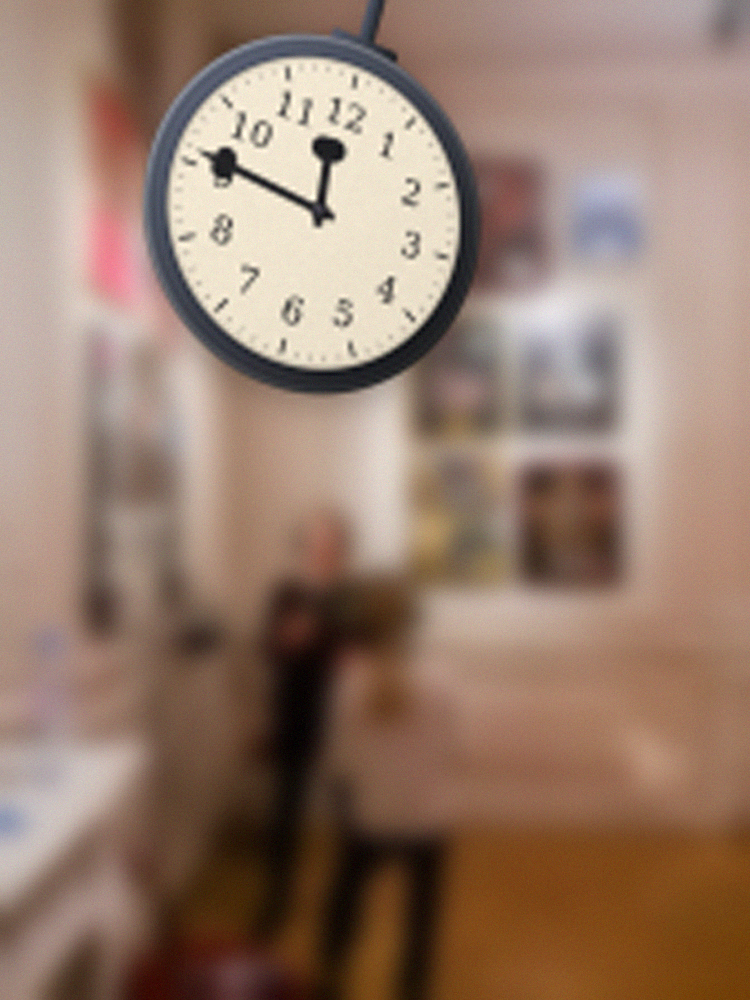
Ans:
**11:46**
